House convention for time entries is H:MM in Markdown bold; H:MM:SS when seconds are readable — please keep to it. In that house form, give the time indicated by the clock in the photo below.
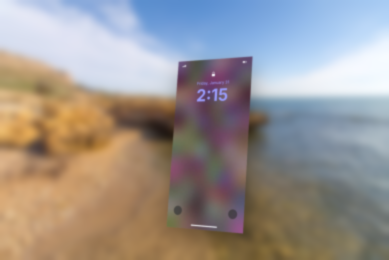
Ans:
**2:15**
